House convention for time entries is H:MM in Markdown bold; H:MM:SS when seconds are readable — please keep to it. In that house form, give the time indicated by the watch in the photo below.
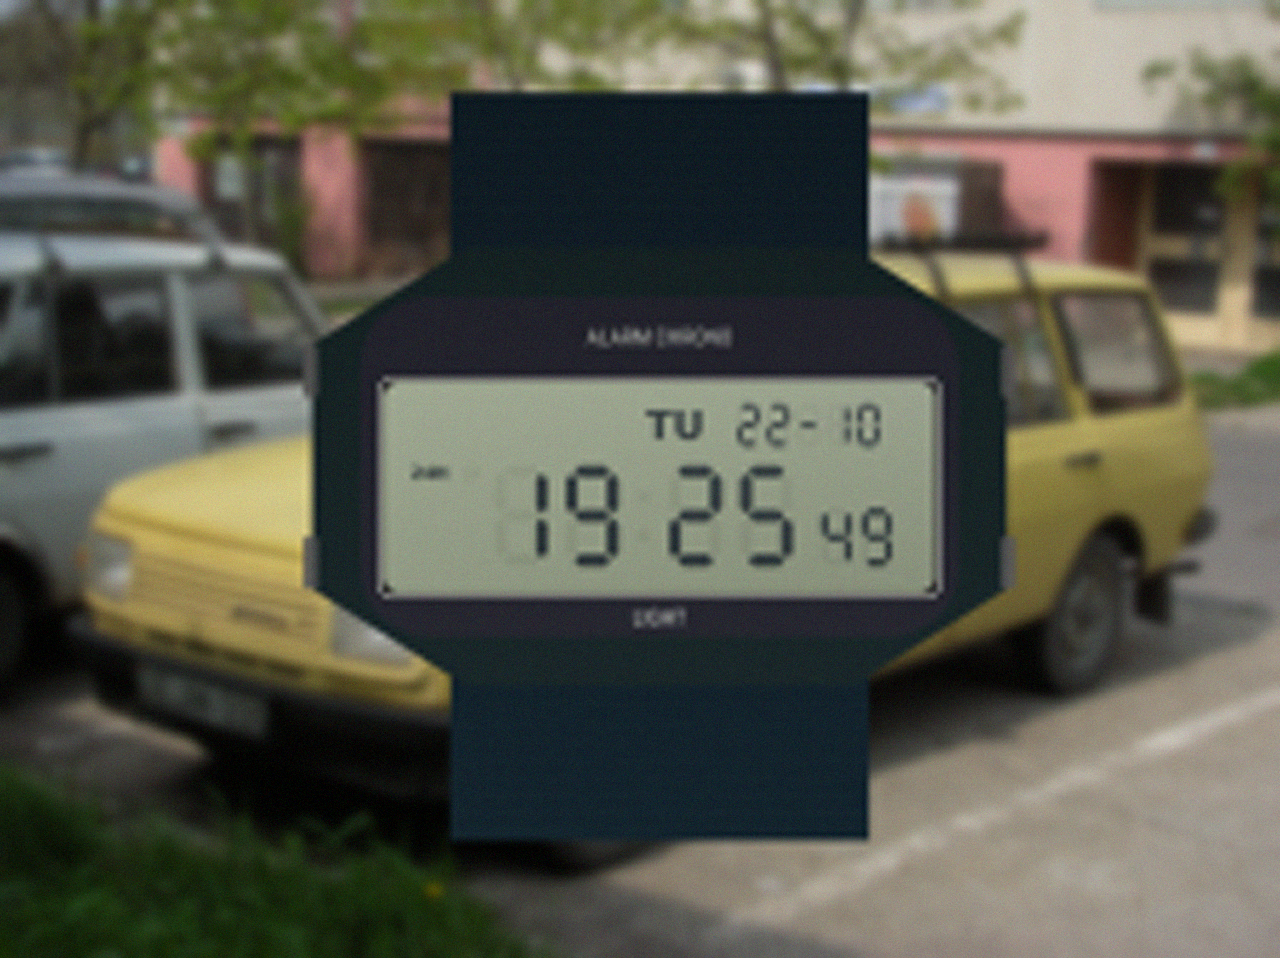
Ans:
**19:25:49**
